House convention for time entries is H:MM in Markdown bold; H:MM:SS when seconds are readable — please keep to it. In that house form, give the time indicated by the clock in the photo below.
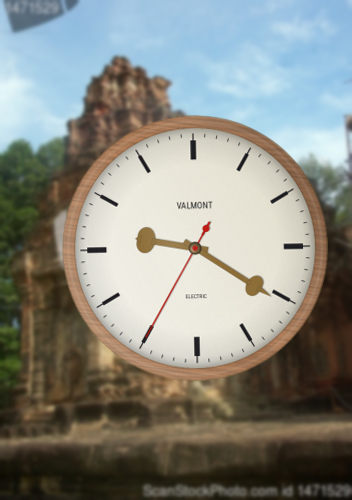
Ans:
**9:20:35**
